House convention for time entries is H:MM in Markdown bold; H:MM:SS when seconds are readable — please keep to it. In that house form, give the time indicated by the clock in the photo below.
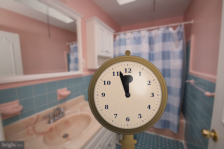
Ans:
**11:57**
